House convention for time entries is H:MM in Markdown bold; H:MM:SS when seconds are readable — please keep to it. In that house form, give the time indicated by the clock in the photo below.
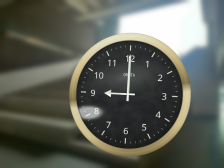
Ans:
**9:00**
